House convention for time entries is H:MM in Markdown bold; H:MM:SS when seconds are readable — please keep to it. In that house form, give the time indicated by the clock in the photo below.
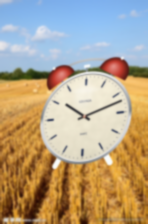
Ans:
**10:12**
